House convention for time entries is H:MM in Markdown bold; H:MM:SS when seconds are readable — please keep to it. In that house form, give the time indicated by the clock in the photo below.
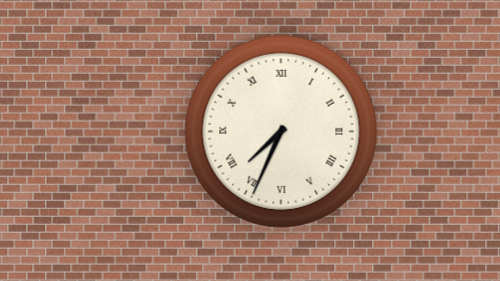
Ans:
**7:34**
